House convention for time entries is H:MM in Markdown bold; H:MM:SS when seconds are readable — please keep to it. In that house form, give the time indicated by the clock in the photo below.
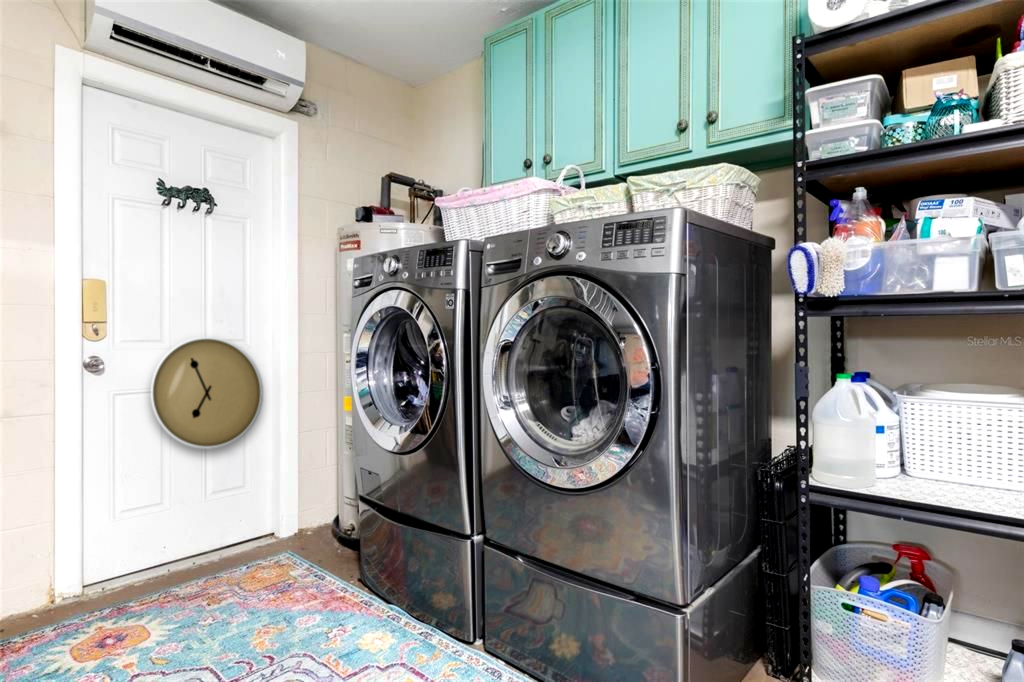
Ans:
**6:56**
